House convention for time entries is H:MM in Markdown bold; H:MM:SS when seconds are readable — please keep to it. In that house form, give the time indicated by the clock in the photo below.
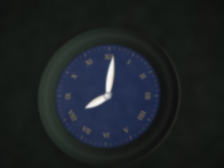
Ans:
**8:01**
